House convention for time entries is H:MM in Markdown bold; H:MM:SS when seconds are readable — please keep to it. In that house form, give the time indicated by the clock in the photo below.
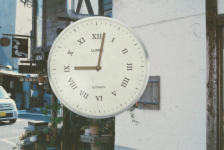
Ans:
**9:02**
